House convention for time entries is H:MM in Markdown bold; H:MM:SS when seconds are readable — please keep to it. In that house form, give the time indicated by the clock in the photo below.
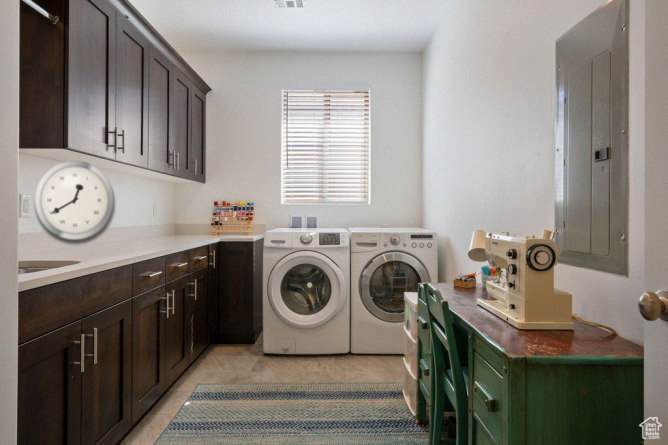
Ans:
**12:40**
